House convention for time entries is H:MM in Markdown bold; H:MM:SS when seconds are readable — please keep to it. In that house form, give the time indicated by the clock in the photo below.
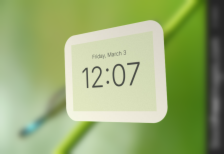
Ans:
**12:07**
